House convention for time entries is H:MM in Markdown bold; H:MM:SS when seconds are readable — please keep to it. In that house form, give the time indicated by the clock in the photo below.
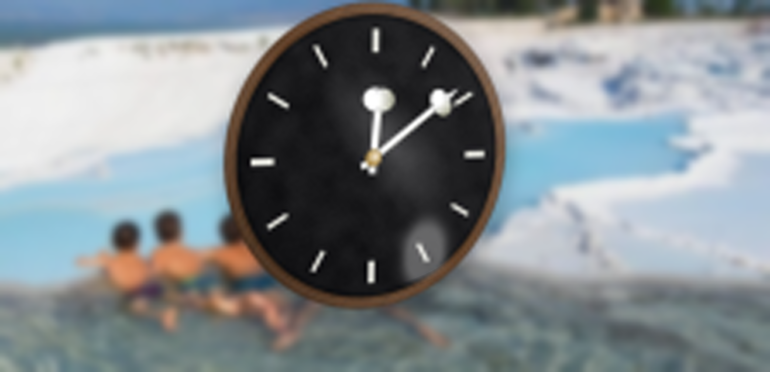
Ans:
**12:09**
